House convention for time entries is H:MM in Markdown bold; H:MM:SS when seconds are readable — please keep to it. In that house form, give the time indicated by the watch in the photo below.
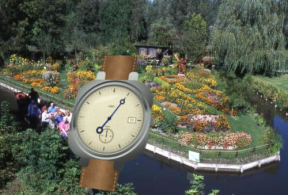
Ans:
**7:05**
